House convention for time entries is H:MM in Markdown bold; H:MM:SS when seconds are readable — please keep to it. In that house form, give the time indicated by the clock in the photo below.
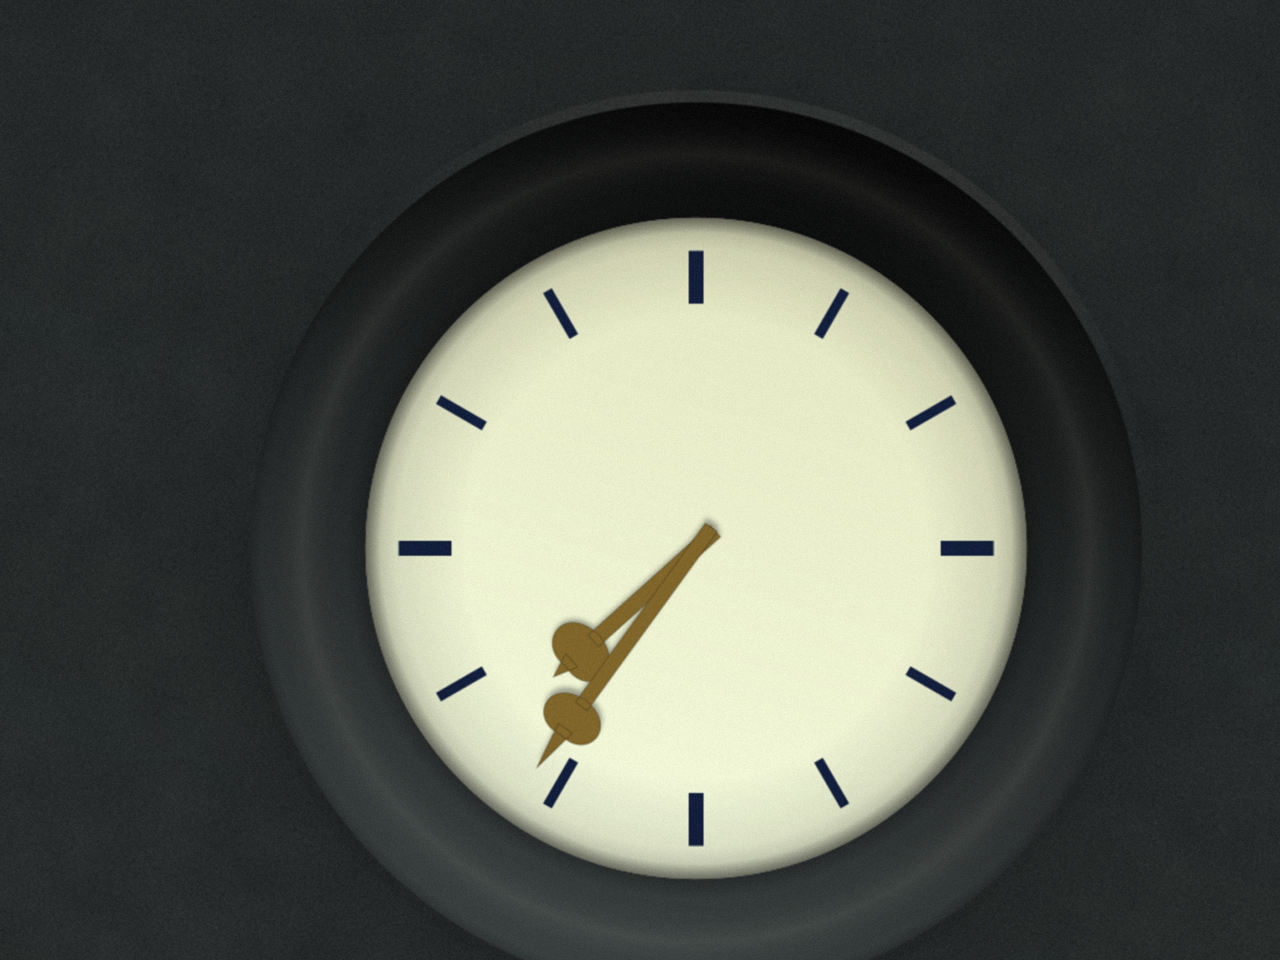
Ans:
**7:36**
